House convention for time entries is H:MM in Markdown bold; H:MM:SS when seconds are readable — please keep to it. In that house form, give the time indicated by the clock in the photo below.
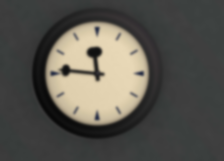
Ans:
**11:46**
